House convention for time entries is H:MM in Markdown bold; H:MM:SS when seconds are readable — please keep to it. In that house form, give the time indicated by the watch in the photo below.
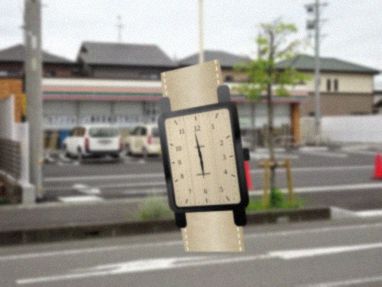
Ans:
**5:59**
